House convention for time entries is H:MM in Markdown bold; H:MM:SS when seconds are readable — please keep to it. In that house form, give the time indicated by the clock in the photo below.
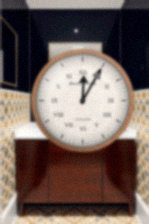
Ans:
**12:05**
